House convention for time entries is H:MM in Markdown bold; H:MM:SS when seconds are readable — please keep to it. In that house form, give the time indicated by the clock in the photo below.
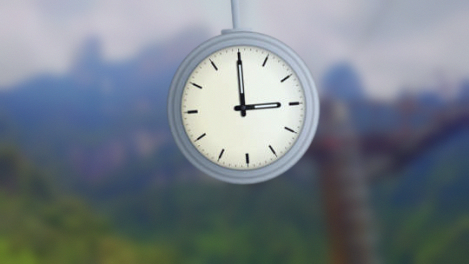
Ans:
**3:00**
